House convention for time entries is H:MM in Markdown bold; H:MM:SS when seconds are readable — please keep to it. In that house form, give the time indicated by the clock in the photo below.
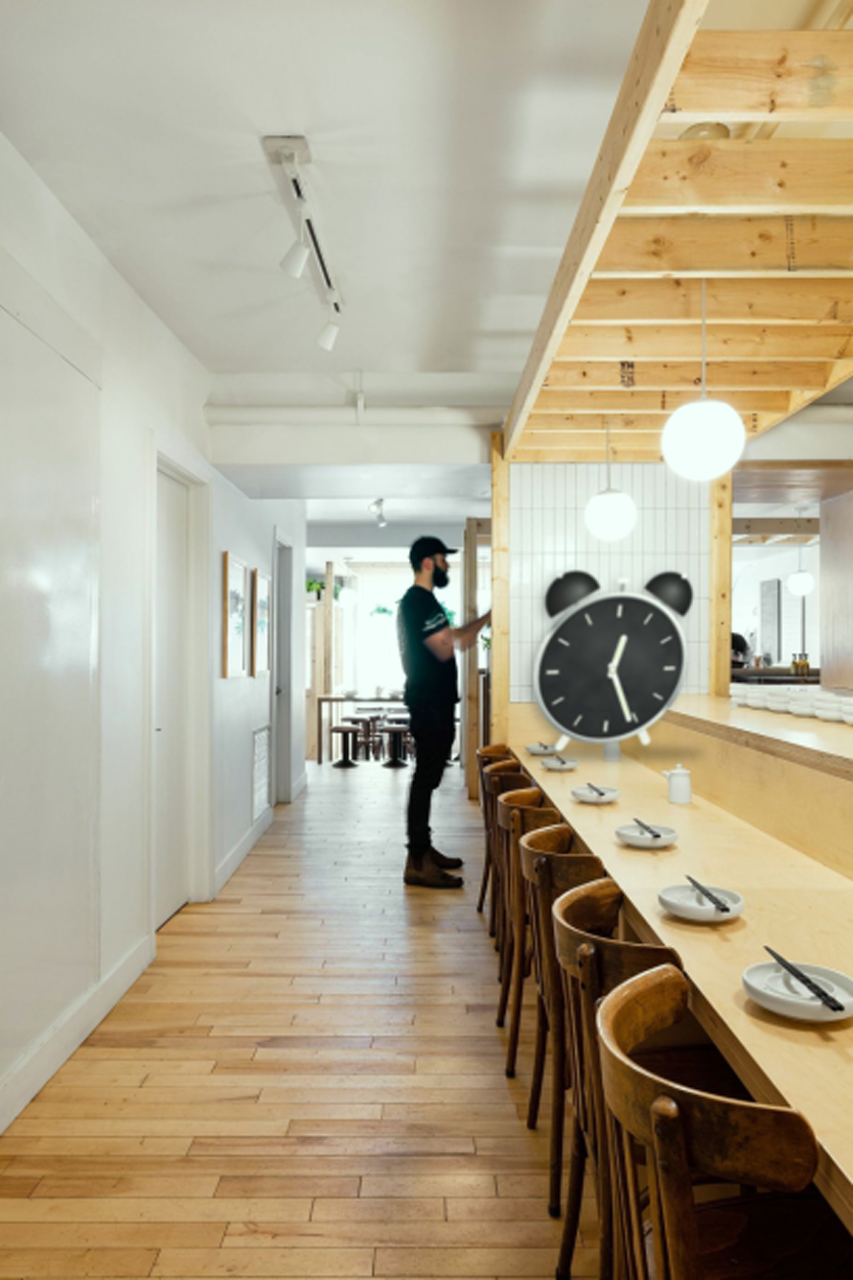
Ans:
**12:26**
